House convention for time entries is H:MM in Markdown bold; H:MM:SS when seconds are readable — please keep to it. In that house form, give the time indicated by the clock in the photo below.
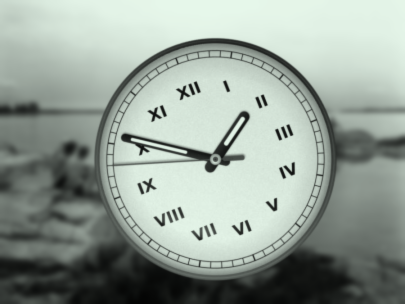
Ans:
**1:50:48**
